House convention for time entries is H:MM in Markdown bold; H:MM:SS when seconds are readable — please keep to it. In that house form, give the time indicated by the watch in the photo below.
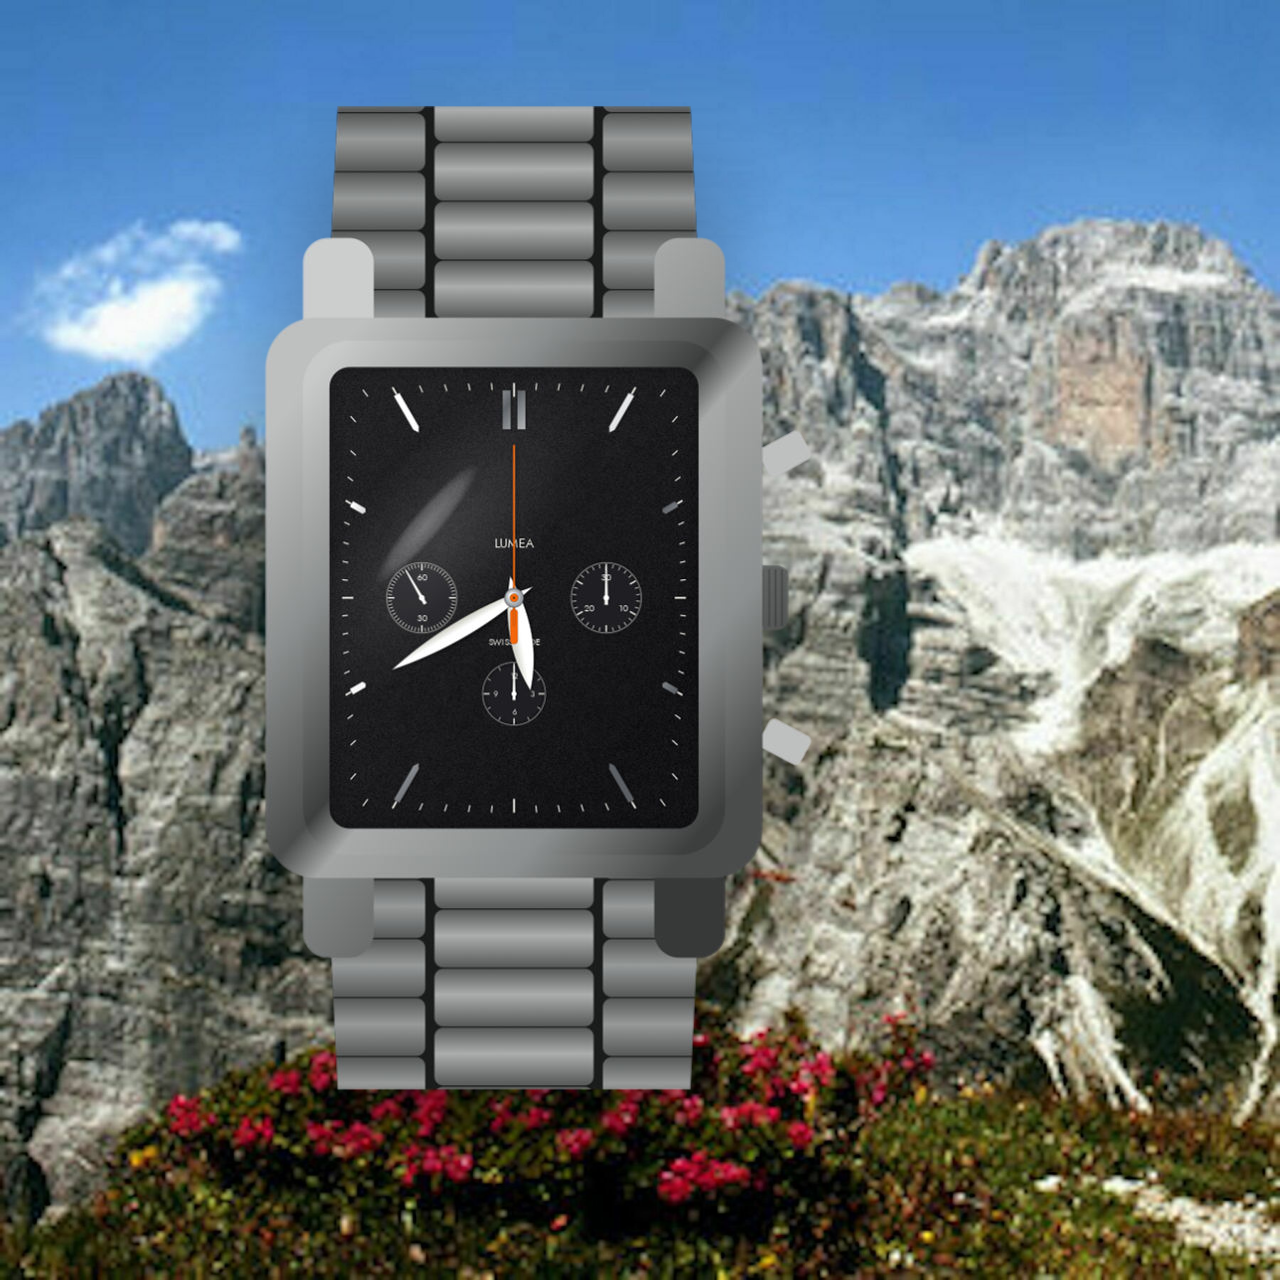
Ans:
**5:39:55**
